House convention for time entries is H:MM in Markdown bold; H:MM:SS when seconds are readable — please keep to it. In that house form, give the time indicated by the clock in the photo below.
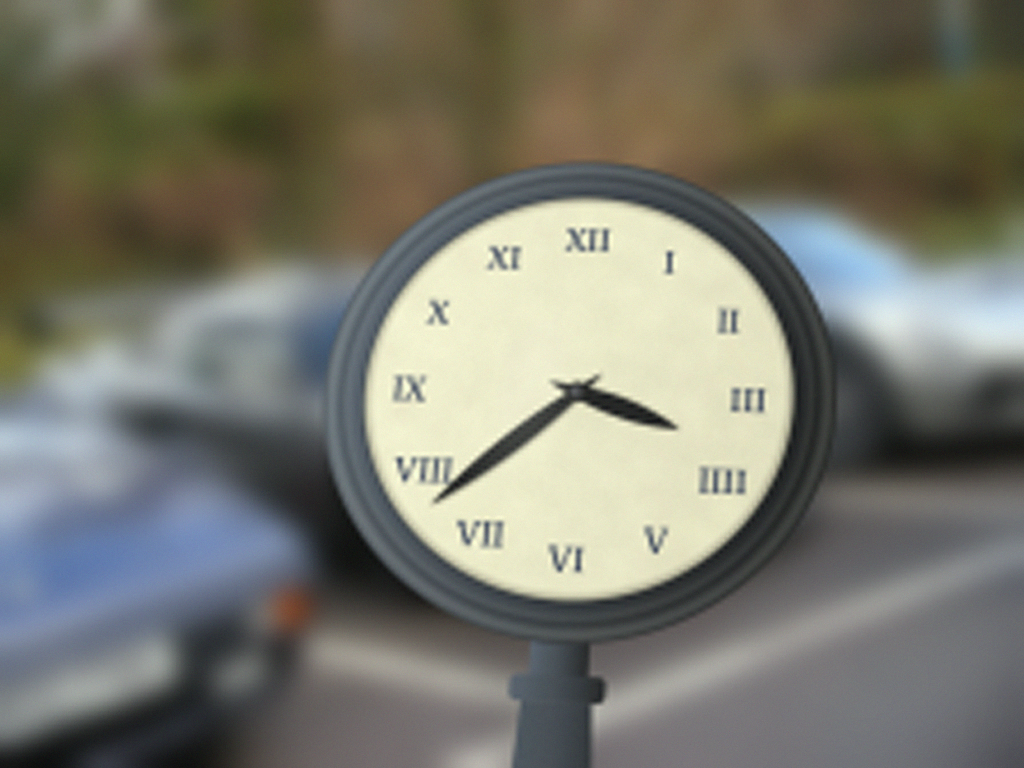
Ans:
**3:38**
